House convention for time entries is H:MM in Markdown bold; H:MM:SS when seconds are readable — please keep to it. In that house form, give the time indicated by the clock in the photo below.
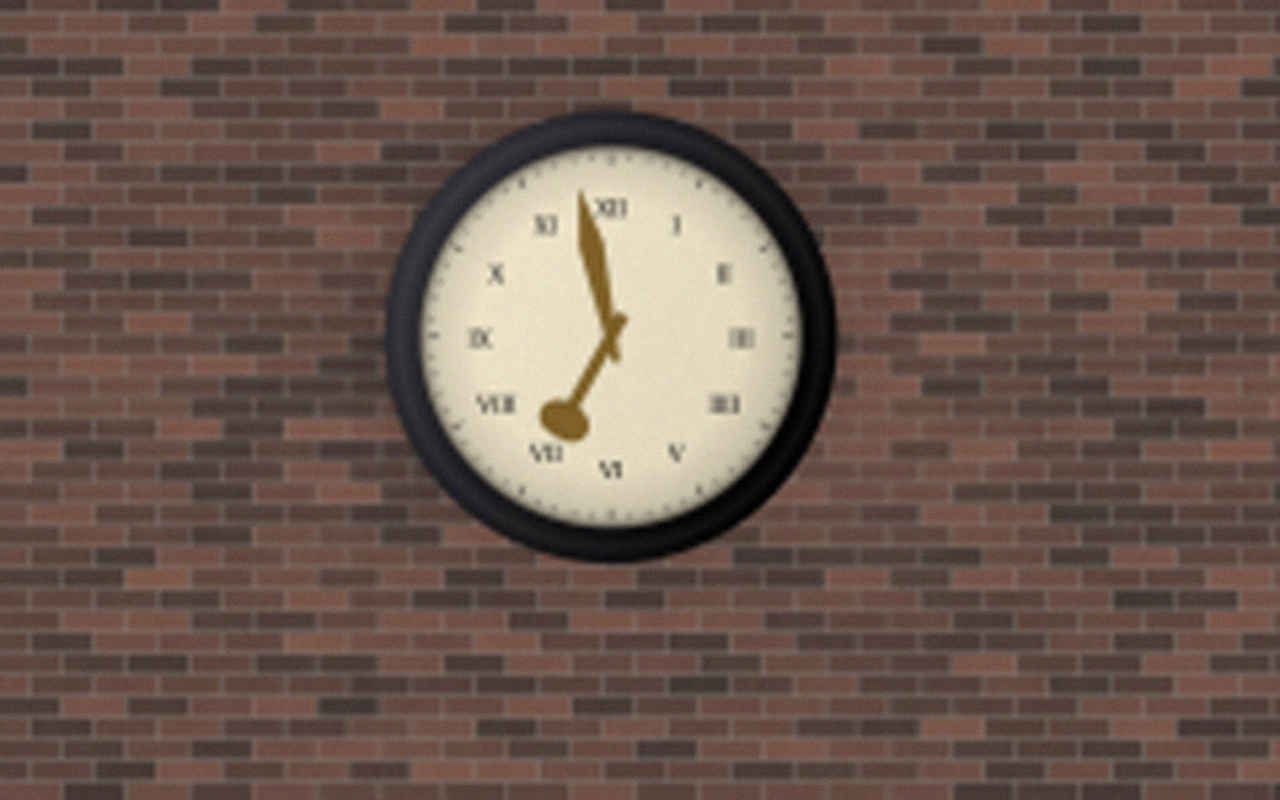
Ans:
**6:58**
